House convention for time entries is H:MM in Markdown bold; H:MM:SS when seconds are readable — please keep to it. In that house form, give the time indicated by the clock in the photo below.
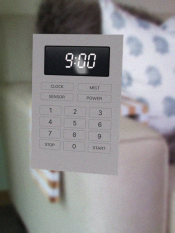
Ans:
**9:00**
